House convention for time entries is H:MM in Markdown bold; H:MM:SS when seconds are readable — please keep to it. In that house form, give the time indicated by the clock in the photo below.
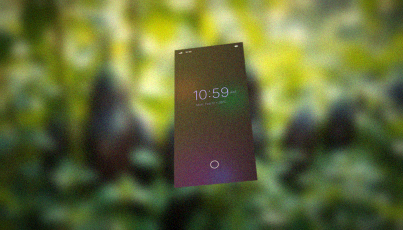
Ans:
**10:59**
